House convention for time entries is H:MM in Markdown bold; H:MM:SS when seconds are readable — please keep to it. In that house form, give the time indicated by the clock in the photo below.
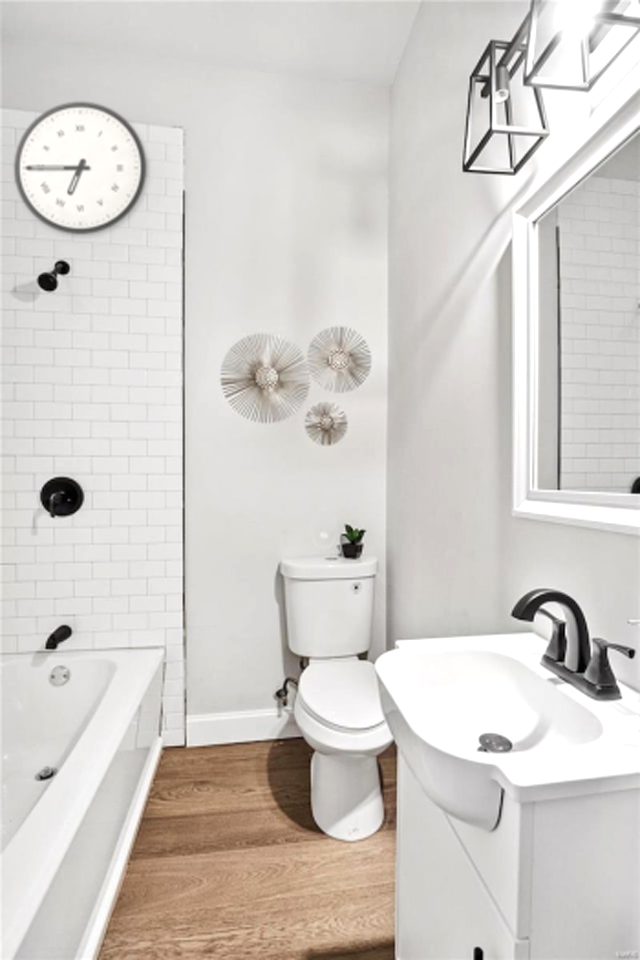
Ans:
**6:45**
